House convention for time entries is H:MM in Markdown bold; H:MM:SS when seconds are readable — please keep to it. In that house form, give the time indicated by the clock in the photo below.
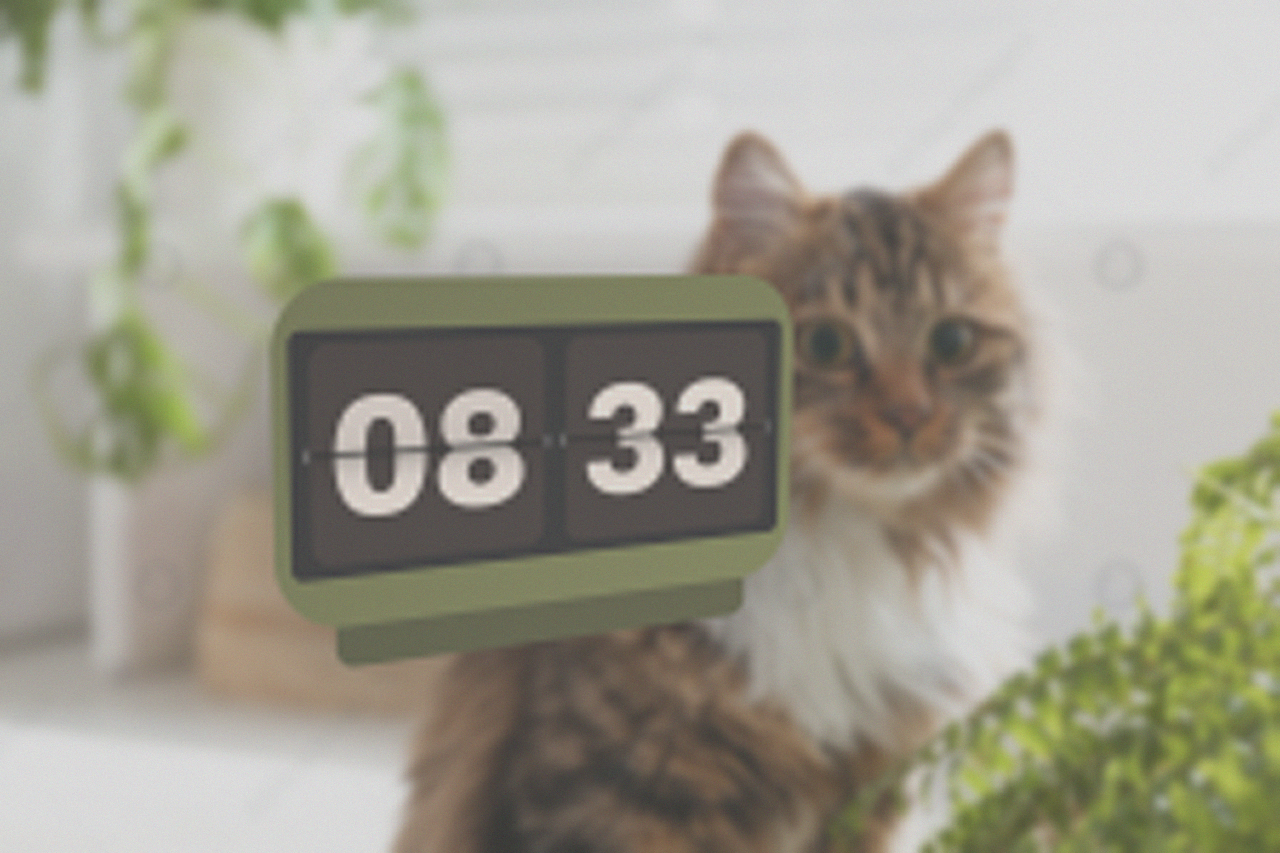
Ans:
**8:33**
